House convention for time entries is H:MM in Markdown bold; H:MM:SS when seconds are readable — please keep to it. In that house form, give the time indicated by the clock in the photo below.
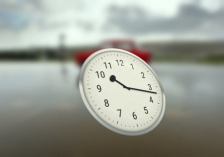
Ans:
**10:17**
